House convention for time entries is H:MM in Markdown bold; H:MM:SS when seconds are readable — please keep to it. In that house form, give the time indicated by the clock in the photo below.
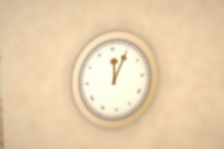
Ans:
**12:05**
